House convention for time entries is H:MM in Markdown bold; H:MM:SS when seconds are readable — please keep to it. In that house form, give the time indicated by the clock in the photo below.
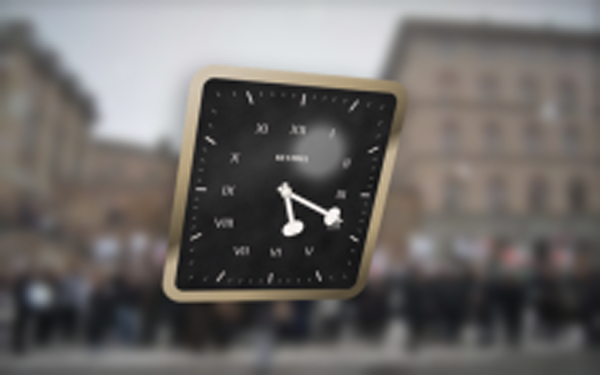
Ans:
**5:19**
